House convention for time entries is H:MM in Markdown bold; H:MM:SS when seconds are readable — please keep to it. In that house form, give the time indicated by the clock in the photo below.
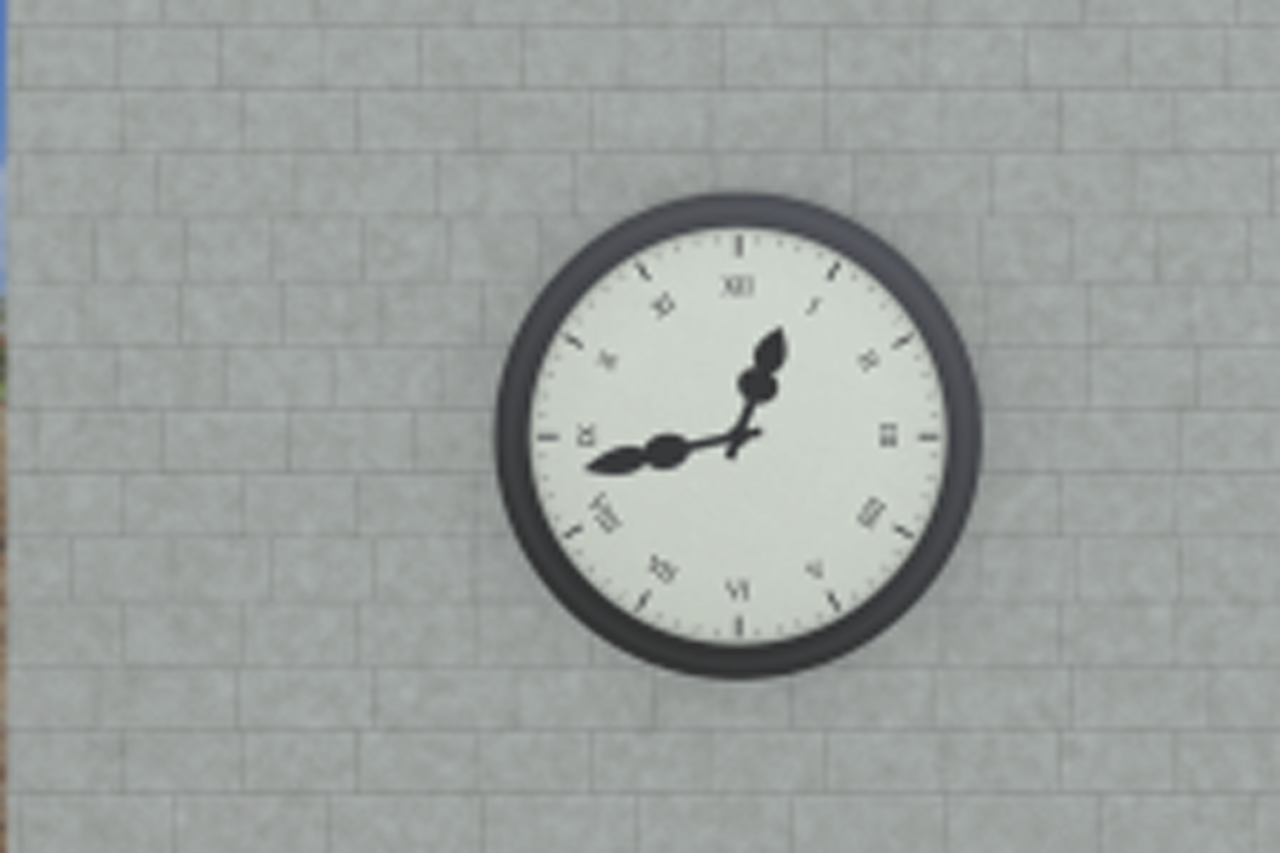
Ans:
**12:43**
